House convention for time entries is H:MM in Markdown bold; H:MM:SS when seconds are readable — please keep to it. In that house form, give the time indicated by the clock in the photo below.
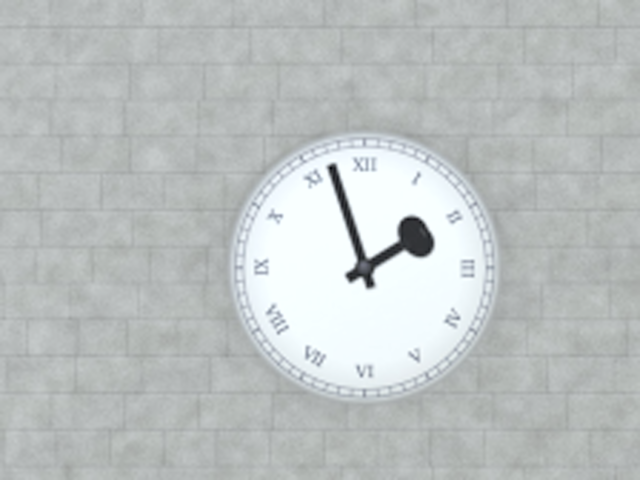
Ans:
**1:57**
